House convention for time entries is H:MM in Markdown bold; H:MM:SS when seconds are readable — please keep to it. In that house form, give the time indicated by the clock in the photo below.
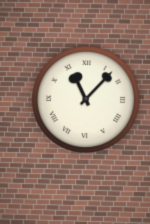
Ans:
**11:07**
